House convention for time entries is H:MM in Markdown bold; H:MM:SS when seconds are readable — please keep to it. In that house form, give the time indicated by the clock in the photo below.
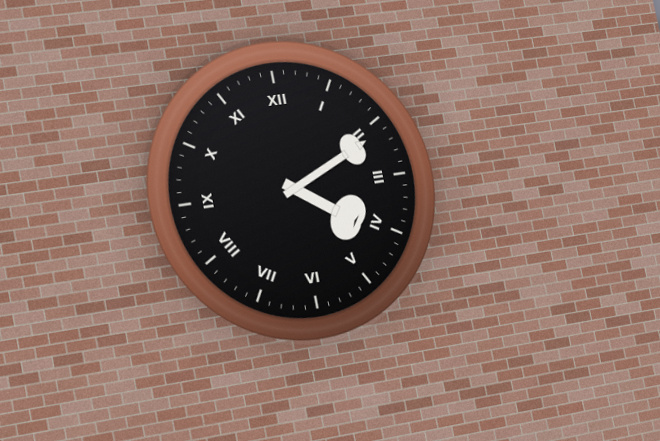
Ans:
**4:11**
